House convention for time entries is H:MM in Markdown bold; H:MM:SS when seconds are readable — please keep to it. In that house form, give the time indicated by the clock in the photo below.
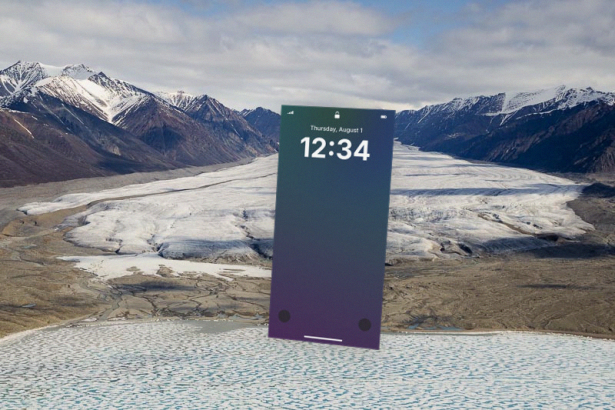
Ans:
**12:34**
